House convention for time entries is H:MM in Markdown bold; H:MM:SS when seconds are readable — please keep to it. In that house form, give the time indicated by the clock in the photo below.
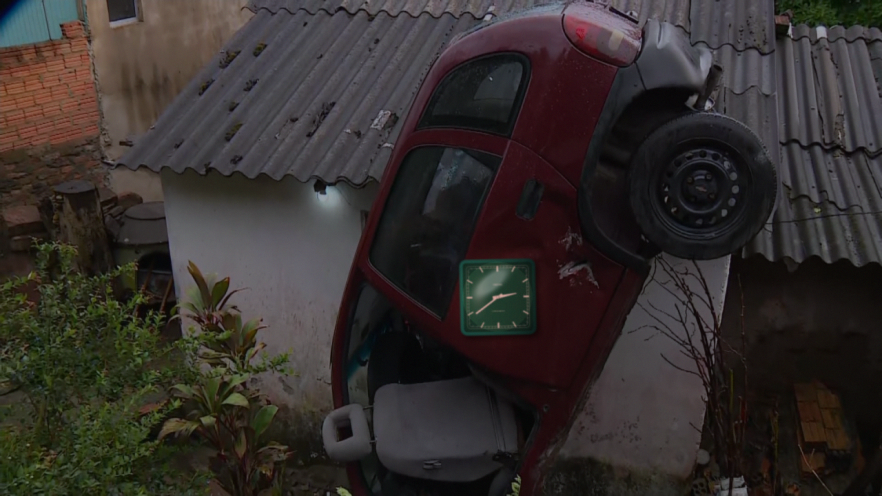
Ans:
**2:39**
